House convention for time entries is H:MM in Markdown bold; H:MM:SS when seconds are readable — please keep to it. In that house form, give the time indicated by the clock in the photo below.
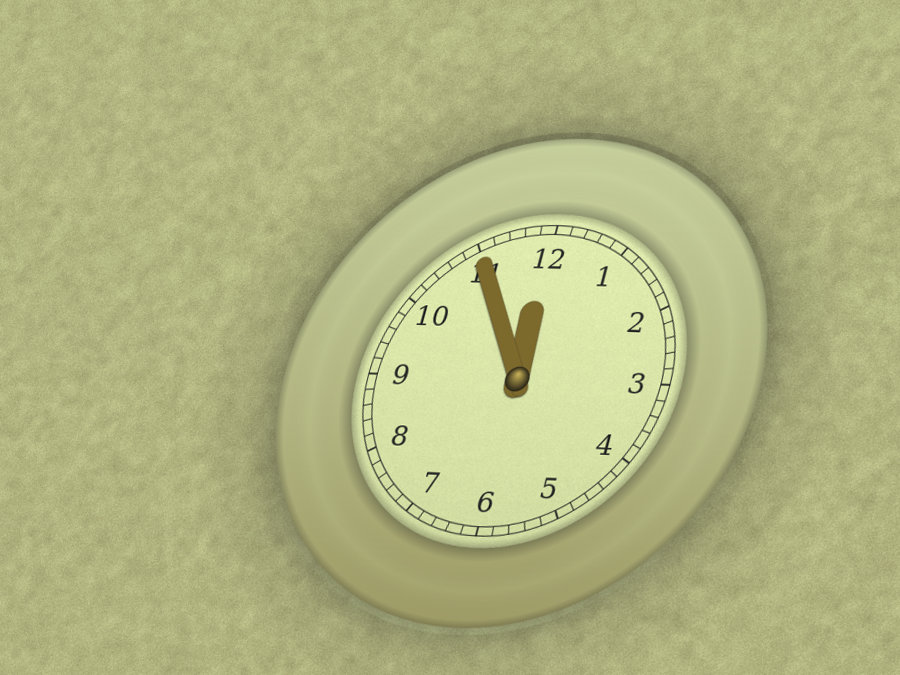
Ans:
**11:55**
